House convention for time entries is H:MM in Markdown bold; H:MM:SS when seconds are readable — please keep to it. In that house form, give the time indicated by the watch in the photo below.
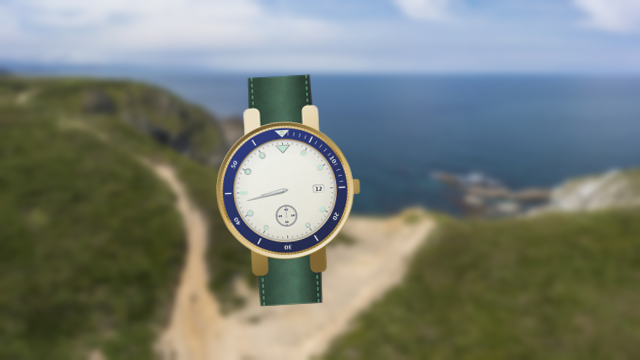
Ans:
**8:43**
